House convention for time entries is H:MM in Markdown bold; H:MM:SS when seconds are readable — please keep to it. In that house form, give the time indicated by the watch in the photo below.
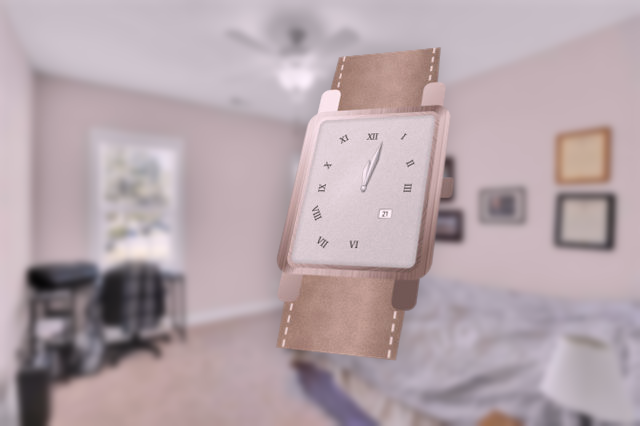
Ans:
**12:02**
